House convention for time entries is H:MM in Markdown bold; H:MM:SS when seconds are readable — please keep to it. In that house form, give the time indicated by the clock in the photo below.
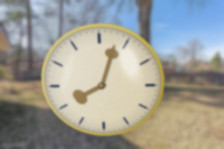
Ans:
**8:03**
